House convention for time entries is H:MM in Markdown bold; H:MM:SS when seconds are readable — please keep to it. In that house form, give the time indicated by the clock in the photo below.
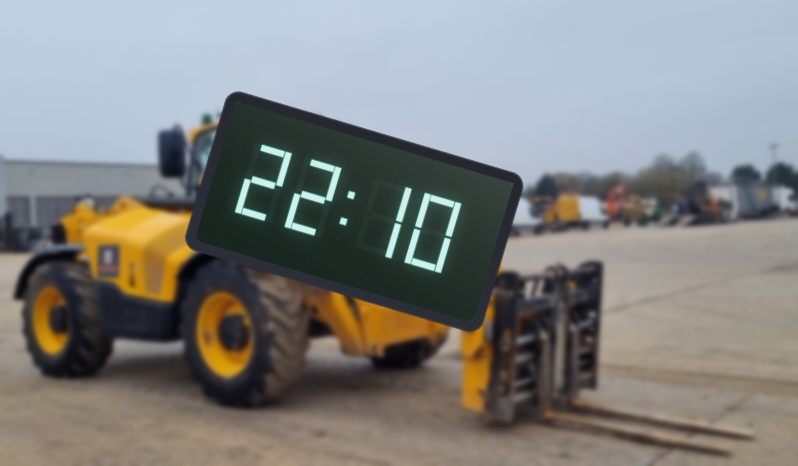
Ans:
**22:10**
